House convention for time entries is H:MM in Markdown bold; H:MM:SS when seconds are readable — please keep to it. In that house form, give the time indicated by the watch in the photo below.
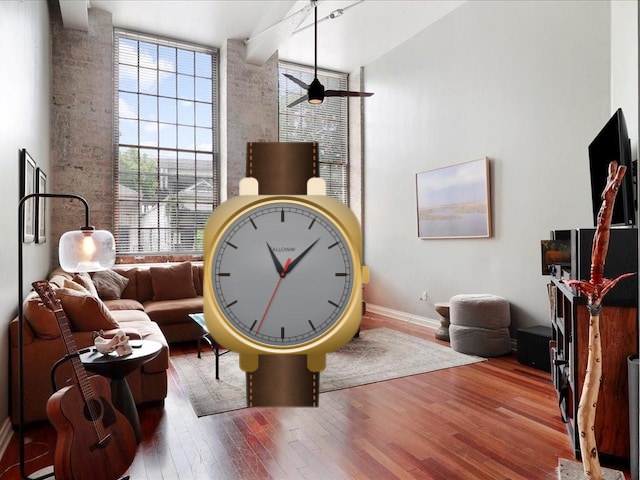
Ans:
**11:07:34**
